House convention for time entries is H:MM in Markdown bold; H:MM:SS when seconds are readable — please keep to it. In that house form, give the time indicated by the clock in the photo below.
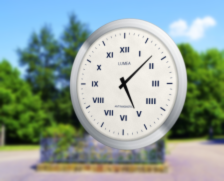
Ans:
**5:08**
